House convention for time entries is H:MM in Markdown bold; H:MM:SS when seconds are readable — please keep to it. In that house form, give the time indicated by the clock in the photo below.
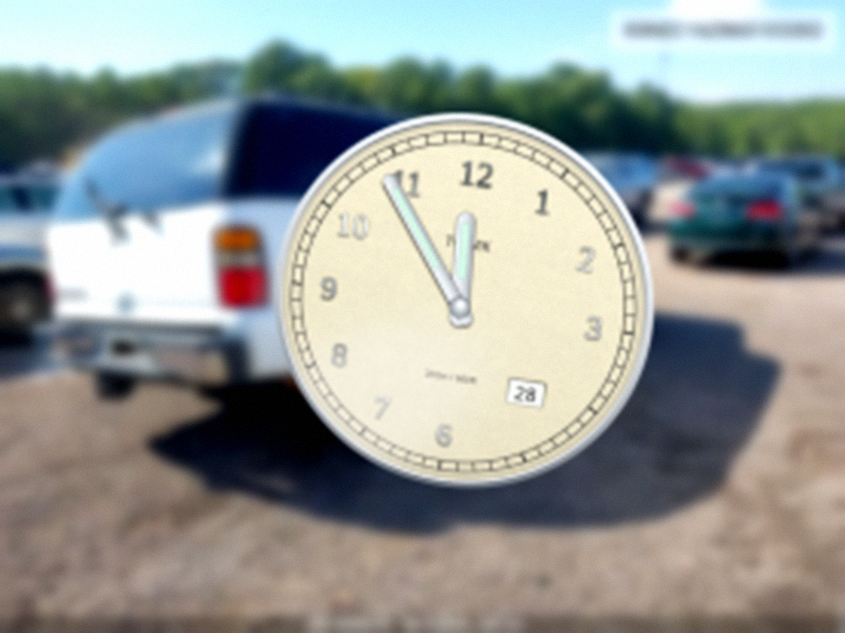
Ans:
**11:54**
